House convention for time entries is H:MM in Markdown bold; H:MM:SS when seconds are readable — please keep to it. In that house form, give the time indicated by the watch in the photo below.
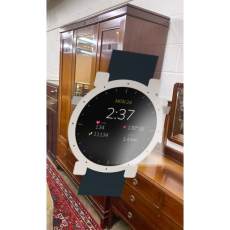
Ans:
**2:37**
